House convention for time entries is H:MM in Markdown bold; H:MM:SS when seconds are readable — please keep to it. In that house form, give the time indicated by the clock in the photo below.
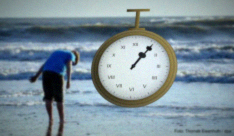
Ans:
**1:06**
